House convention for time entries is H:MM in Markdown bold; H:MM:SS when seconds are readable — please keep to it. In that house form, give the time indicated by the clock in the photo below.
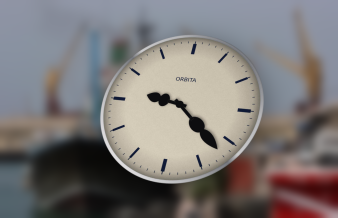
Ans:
**9:22**
